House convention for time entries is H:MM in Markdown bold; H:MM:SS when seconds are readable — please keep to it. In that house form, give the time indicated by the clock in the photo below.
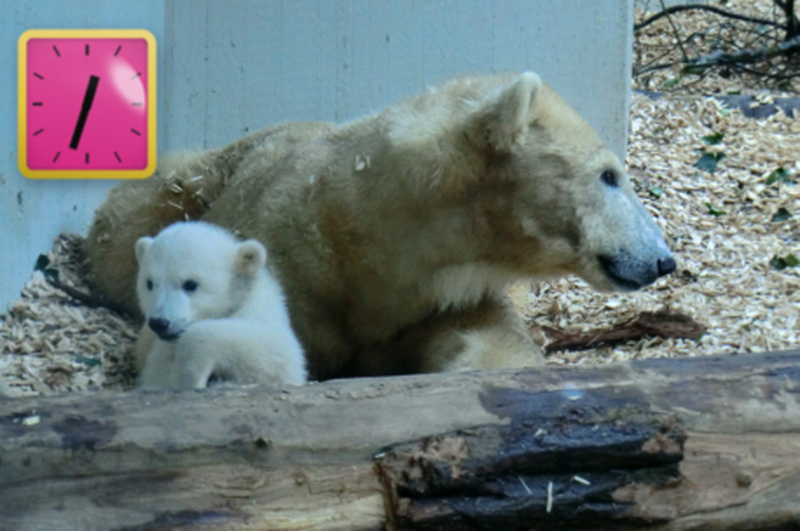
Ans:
**12:33**
